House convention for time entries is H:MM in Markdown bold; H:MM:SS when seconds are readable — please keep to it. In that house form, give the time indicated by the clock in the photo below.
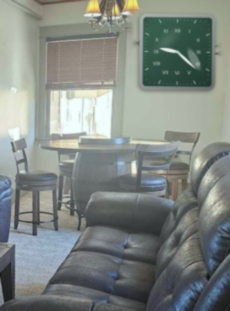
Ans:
**9:22**
